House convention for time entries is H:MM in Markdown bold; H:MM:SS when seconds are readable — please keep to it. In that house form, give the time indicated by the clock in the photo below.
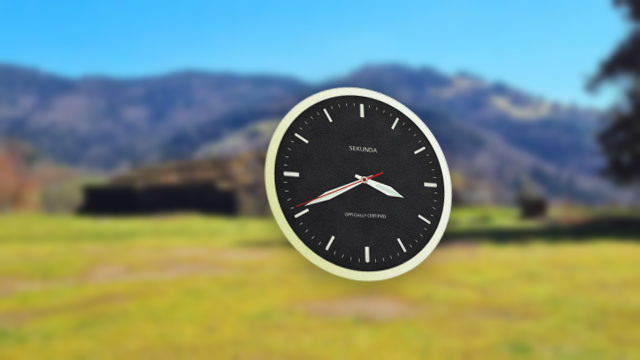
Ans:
**3:40:41**
